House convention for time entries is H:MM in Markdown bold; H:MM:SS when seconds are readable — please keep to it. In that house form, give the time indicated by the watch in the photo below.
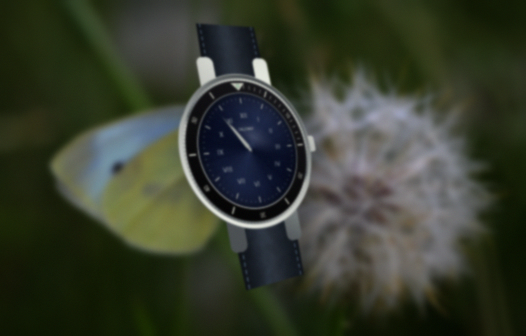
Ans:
**10:54**
